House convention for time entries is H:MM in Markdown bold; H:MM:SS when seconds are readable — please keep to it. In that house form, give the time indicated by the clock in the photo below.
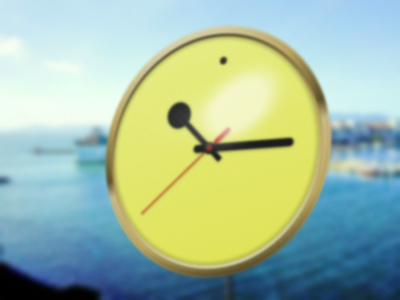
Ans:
**10:13:37**
